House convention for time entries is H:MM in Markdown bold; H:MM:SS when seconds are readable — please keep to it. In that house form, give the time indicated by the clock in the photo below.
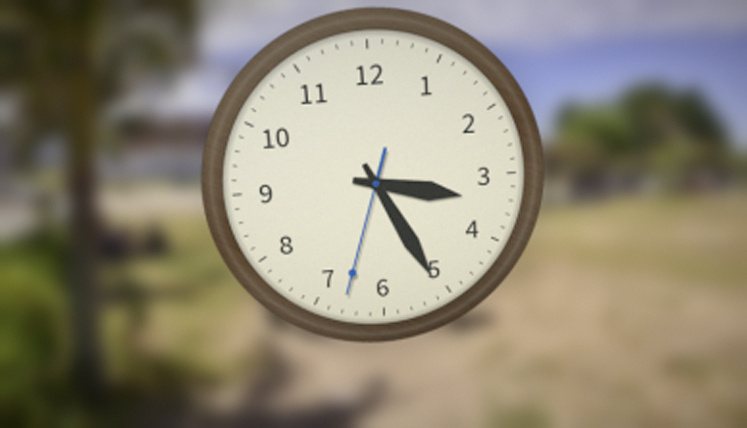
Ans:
**3:25:33**
